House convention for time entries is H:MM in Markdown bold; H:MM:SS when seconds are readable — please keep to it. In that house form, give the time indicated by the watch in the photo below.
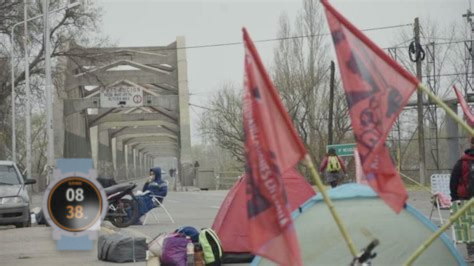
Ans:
**8:38**
